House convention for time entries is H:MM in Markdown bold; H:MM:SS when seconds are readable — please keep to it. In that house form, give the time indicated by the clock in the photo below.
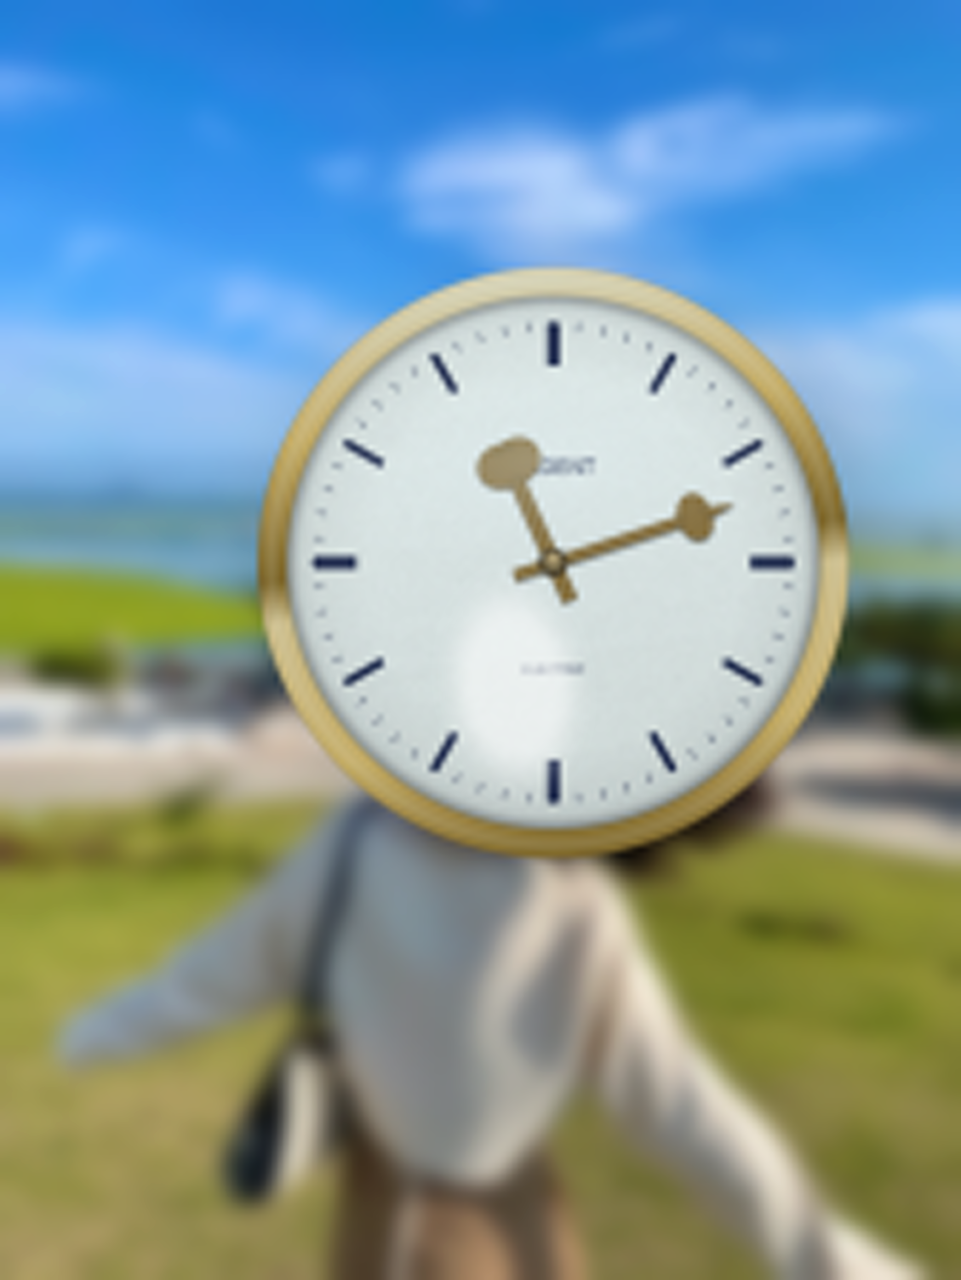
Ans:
**11:12**
